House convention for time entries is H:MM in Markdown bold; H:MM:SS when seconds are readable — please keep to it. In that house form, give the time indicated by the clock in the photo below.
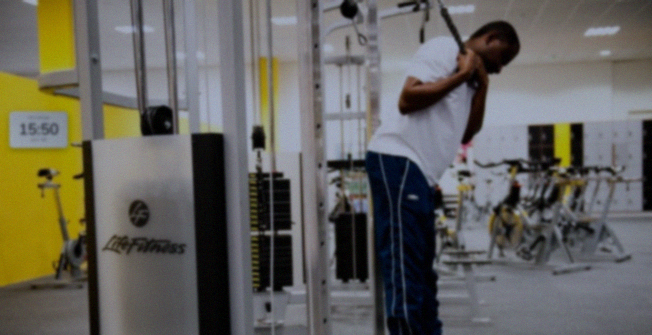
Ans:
**15:50**
